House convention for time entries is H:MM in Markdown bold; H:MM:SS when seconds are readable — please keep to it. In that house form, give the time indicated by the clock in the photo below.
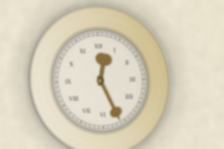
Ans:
**12:26**
